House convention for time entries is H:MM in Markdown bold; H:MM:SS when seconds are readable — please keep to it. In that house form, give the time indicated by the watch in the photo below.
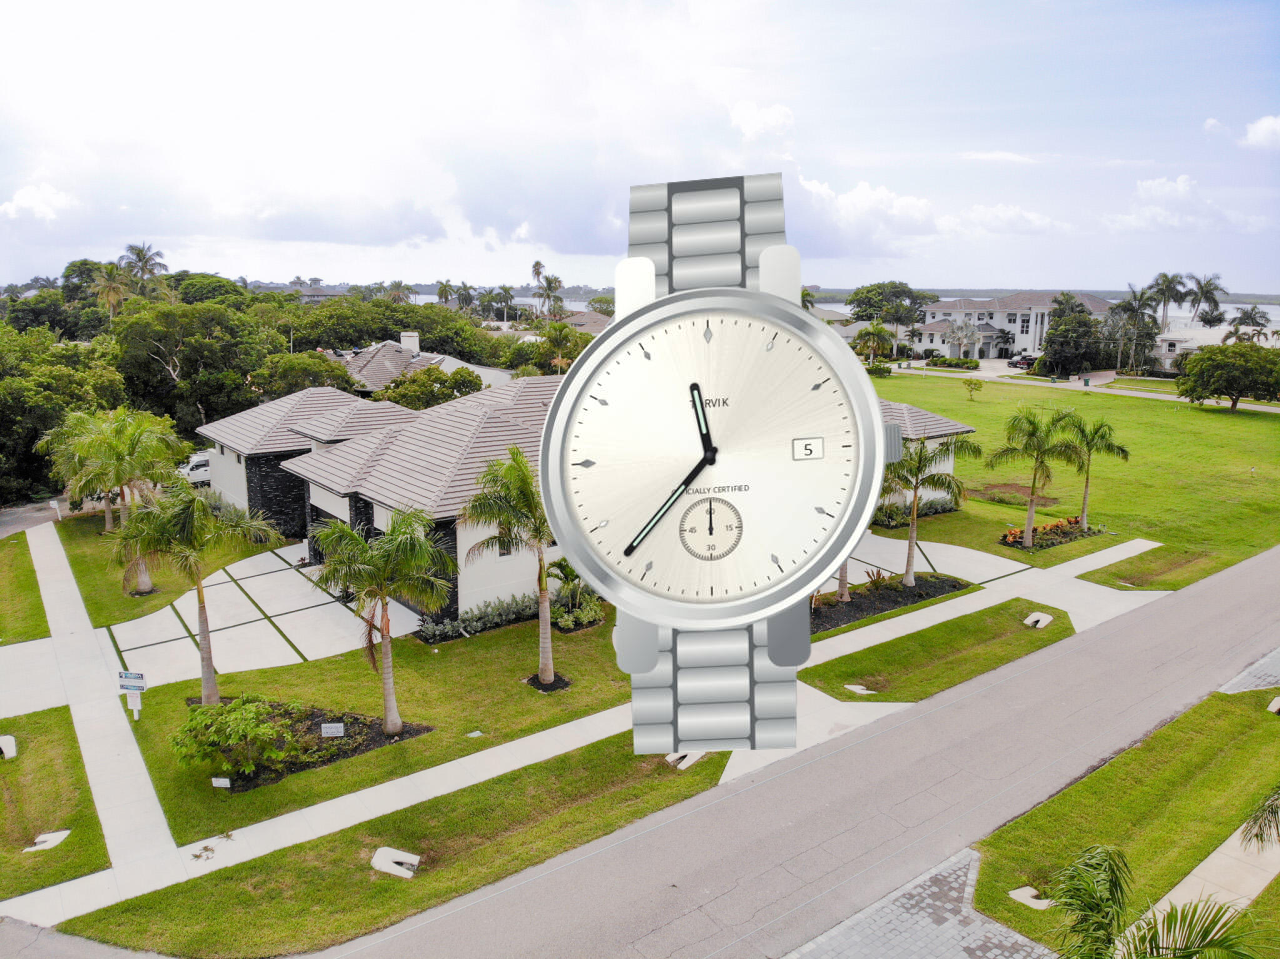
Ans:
**11:37**
